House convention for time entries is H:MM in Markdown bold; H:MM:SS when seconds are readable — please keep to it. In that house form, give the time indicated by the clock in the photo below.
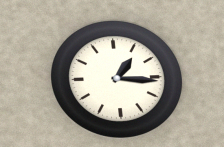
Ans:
**1:16**
